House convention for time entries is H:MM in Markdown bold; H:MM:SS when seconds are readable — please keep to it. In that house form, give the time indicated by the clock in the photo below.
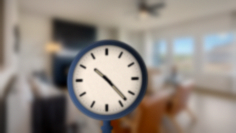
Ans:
**10:23**
